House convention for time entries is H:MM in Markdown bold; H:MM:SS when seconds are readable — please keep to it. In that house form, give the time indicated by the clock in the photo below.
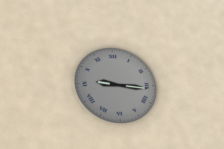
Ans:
**9:16**
